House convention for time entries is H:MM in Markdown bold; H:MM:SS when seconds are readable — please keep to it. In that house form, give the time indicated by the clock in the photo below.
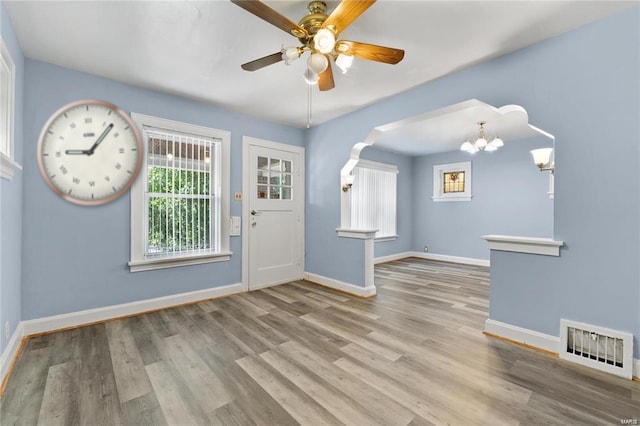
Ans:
**9:07**
